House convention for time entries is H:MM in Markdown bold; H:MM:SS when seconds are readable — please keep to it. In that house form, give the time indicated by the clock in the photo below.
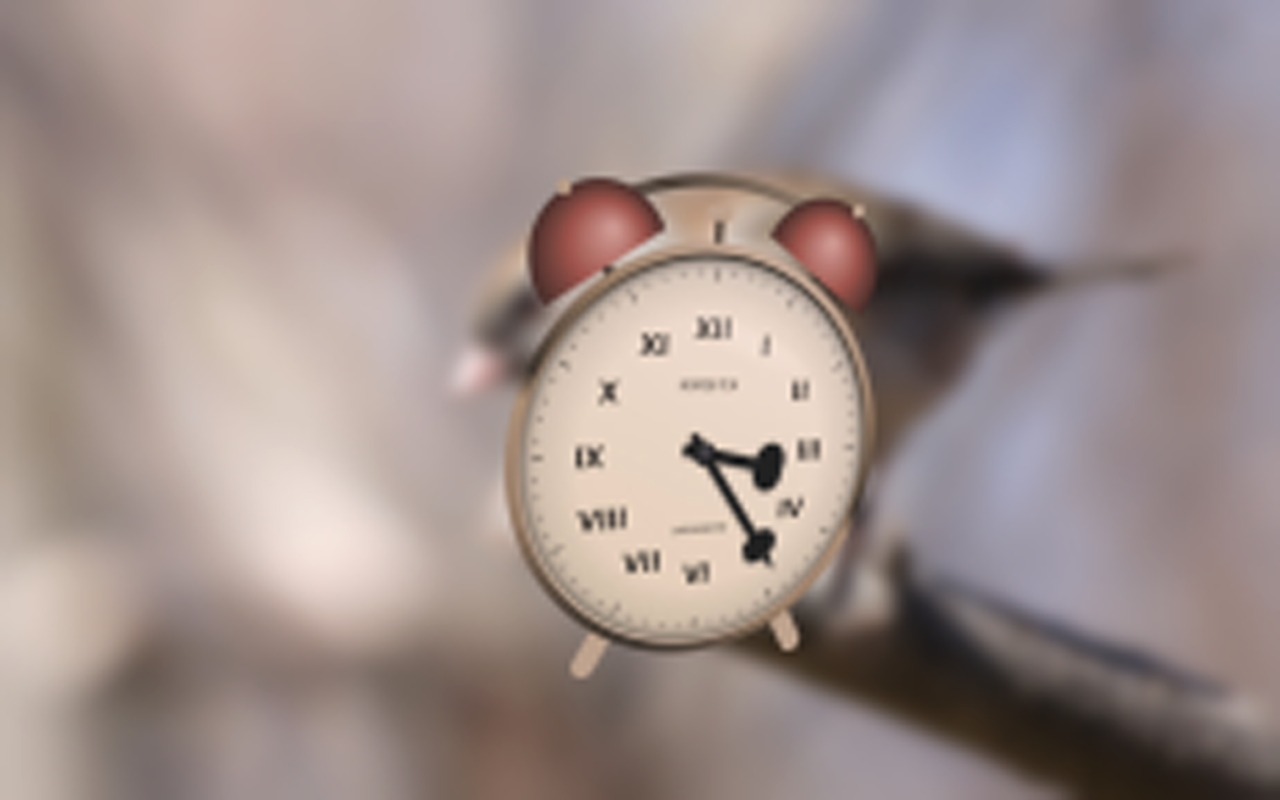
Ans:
**3:24**
